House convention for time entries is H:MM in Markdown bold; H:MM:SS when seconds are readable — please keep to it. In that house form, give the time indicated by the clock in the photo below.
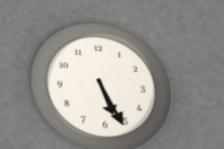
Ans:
**5:26**
